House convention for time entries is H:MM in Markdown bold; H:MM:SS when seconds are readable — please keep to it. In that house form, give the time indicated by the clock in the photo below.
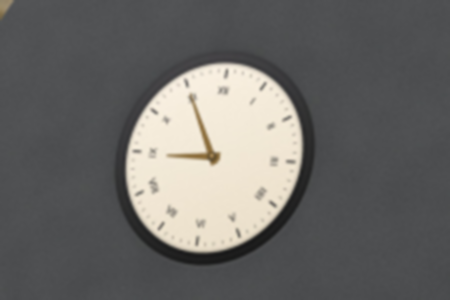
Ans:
**8:55**
